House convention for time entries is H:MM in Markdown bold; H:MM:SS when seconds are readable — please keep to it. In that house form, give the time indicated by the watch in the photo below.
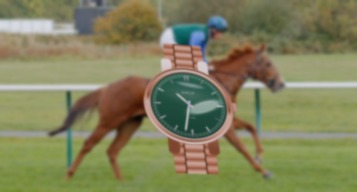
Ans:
**10:32**
